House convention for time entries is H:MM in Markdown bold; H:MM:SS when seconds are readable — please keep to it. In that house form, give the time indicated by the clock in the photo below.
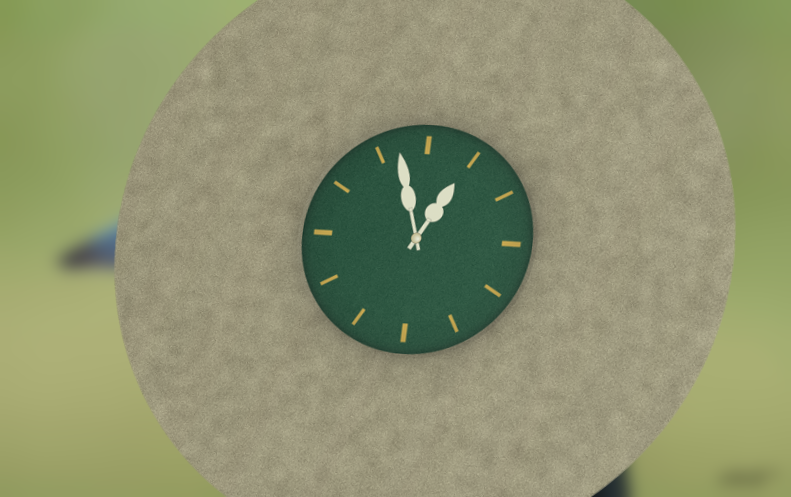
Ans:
**12:57**
